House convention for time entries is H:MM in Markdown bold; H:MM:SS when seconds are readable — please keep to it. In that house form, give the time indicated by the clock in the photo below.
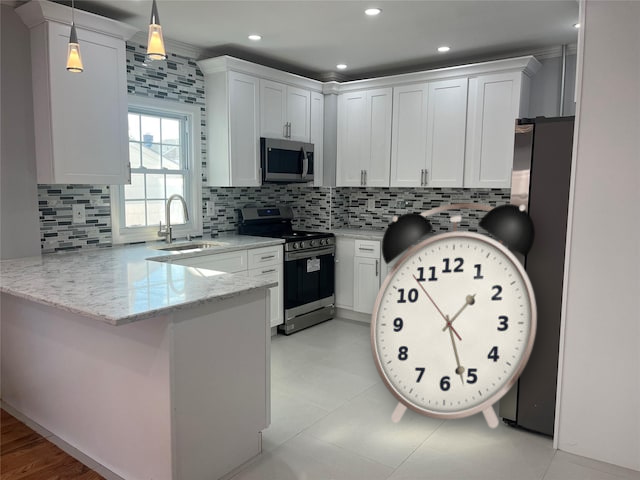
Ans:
**1:26:53**
